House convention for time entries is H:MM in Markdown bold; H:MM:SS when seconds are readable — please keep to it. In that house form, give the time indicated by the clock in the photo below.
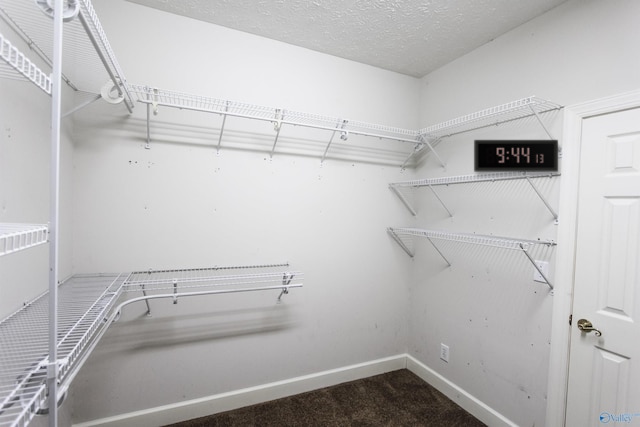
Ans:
**9:44**
